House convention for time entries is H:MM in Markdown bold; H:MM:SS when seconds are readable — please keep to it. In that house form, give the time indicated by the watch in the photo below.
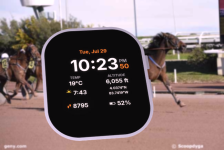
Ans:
**10:23:50**
